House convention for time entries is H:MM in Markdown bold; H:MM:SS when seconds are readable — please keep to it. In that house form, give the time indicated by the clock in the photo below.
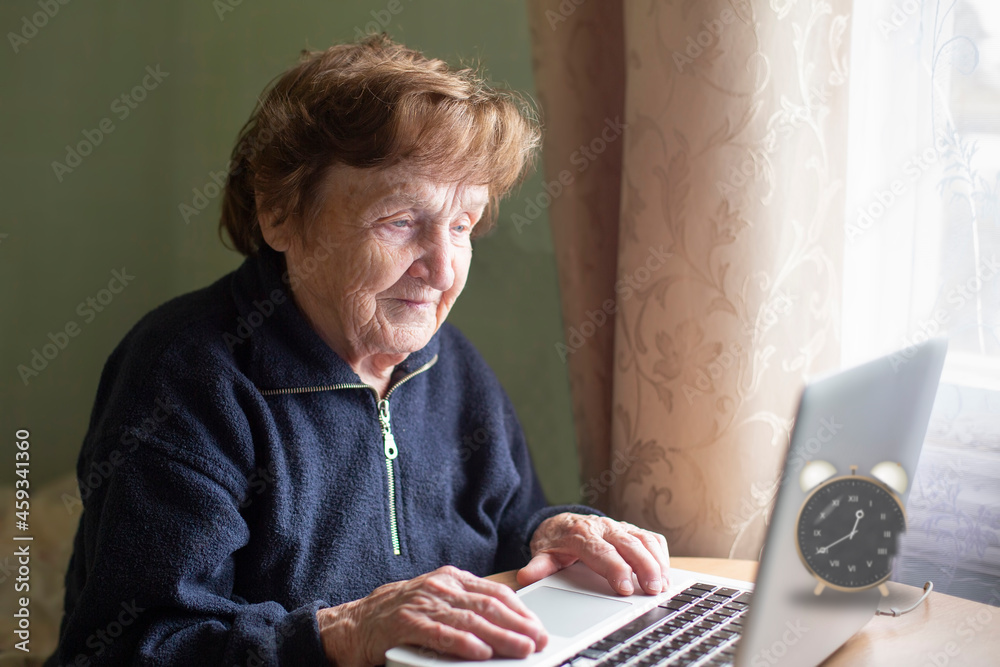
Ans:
**12:40**
